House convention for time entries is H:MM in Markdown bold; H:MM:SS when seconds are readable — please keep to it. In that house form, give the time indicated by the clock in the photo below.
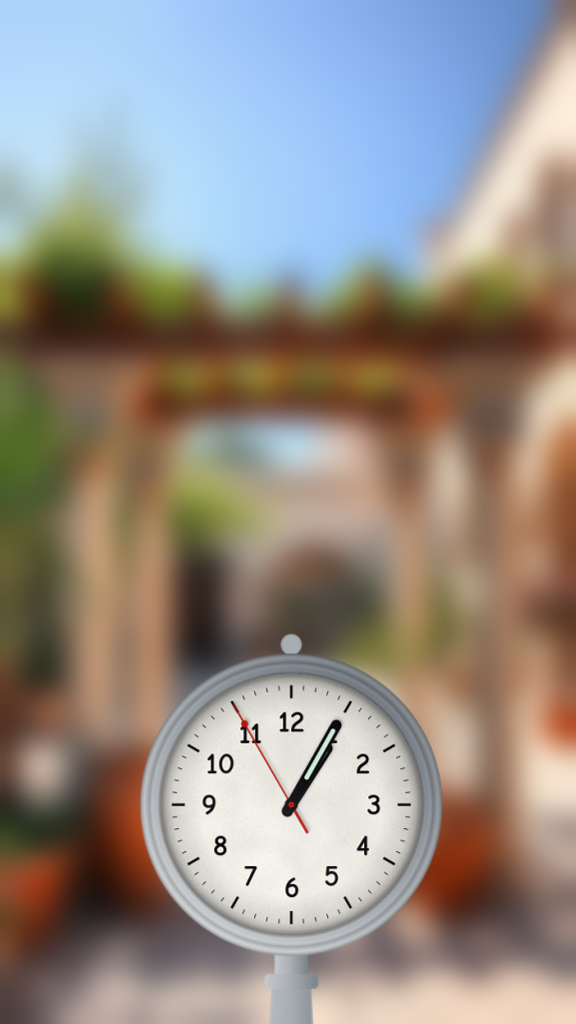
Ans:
**1:04:55**
